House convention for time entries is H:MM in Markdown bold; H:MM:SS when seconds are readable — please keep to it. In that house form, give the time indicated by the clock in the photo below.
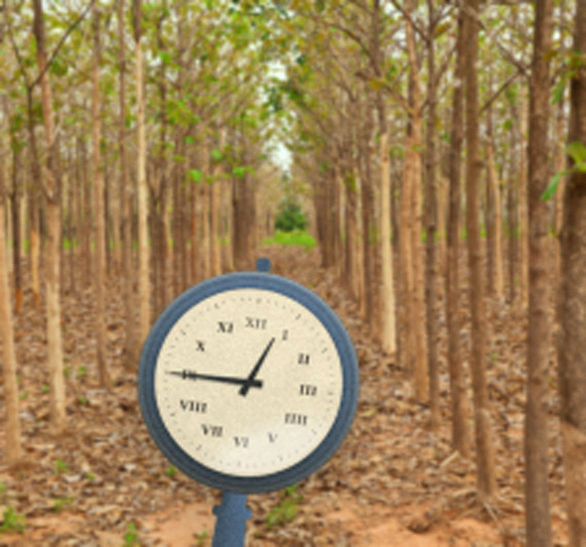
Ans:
**12:45**
